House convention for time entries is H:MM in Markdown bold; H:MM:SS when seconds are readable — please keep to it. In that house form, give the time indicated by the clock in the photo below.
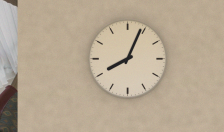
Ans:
**8:04**
